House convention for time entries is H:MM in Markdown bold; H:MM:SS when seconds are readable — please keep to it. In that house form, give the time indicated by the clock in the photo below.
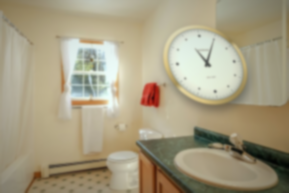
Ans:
**11:05**
